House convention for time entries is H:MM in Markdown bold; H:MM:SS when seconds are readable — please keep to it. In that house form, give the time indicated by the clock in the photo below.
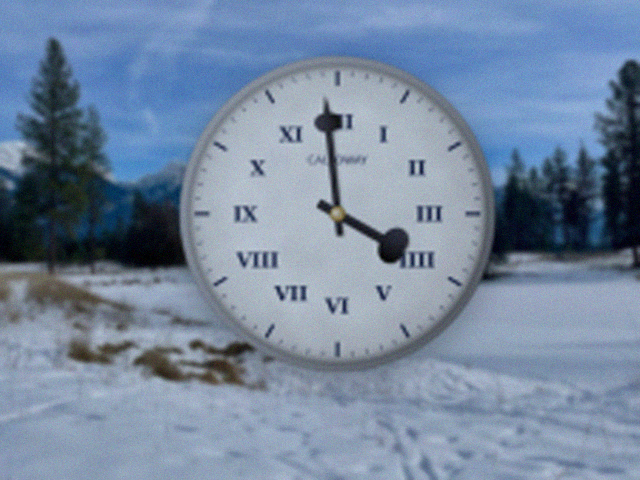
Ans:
**3:59**
